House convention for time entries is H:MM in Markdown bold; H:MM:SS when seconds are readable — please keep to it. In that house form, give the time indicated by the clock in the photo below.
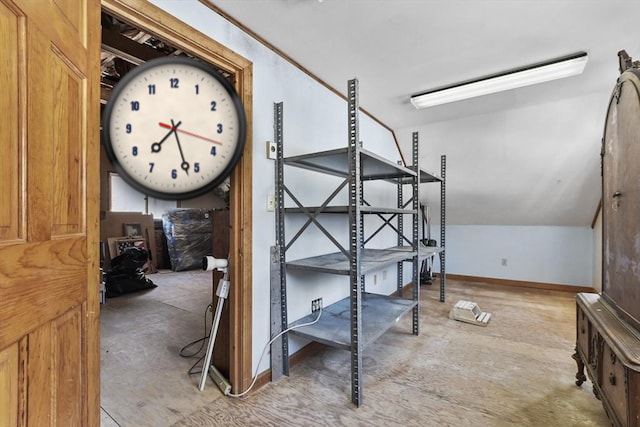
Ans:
**7:27:18**
